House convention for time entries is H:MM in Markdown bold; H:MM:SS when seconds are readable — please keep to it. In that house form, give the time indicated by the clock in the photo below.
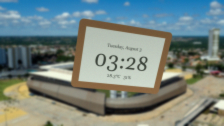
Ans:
**3:28**
